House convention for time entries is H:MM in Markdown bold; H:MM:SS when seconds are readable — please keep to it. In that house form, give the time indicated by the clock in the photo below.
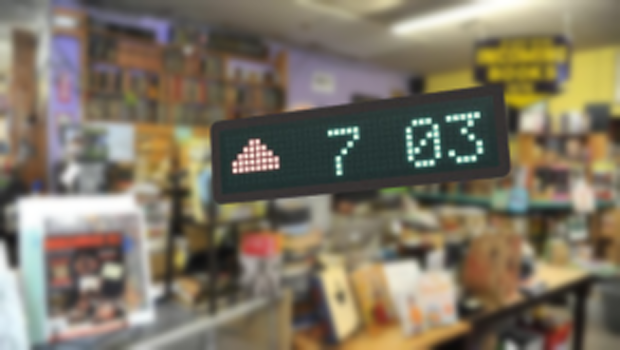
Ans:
**7:03**
